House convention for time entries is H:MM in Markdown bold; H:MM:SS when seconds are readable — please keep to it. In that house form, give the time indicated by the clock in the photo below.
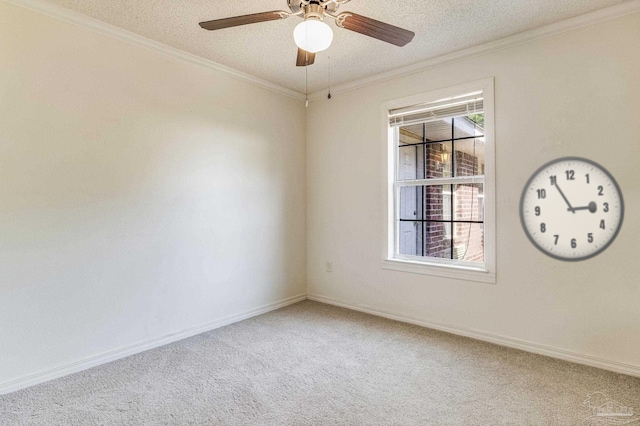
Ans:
**2:55**
